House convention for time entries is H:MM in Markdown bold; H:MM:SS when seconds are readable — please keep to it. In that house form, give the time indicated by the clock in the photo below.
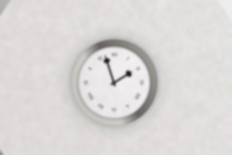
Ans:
**1:57**
